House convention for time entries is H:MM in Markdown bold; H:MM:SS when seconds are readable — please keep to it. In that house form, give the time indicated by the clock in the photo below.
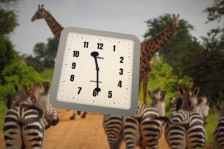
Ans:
**11:29**
